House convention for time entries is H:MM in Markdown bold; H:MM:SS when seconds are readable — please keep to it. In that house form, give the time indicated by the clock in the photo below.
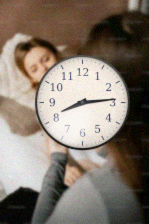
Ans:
**8:14**
